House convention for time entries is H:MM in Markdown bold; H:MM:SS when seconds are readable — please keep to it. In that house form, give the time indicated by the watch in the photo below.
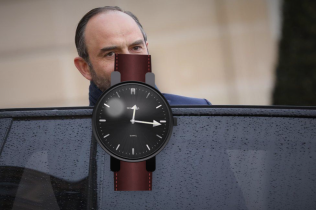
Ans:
**12:16**
